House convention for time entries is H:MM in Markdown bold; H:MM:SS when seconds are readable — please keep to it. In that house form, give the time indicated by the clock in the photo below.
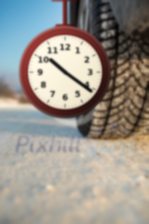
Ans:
**10:21**
